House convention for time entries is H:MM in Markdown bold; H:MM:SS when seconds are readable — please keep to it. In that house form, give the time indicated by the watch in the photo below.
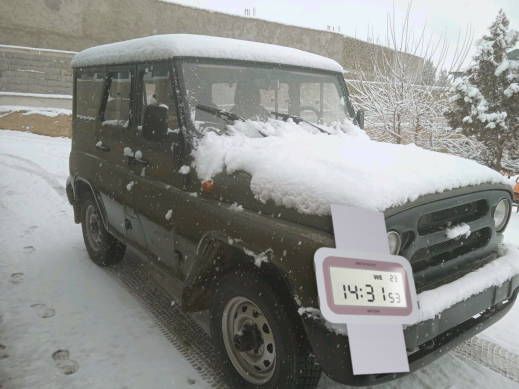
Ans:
**14:31:53**
